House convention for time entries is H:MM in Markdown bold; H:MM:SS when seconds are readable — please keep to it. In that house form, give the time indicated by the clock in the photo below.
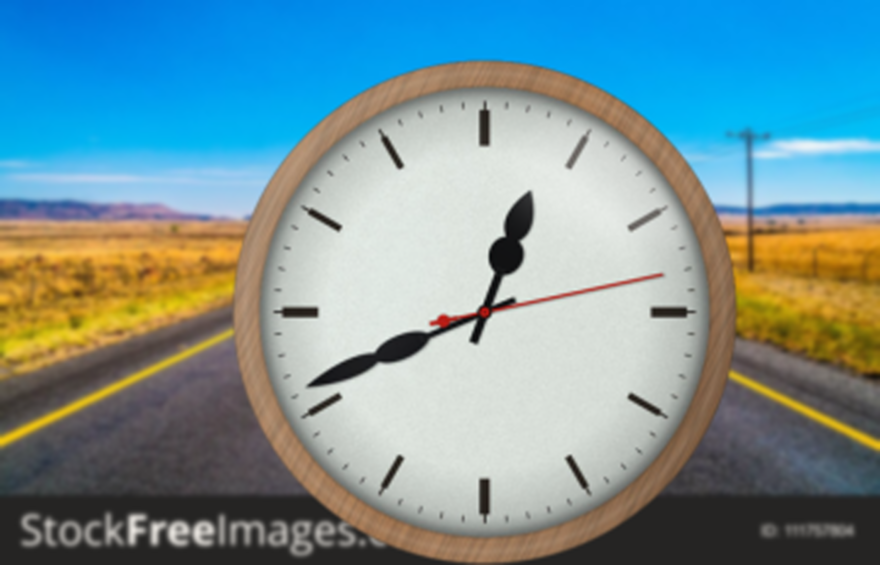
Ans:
**12:41:13**
